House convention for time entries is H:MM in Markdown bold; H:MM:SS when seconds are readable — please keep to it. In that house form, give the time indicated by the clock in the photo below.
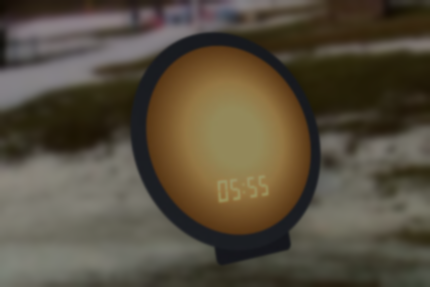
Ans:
**5:55**
